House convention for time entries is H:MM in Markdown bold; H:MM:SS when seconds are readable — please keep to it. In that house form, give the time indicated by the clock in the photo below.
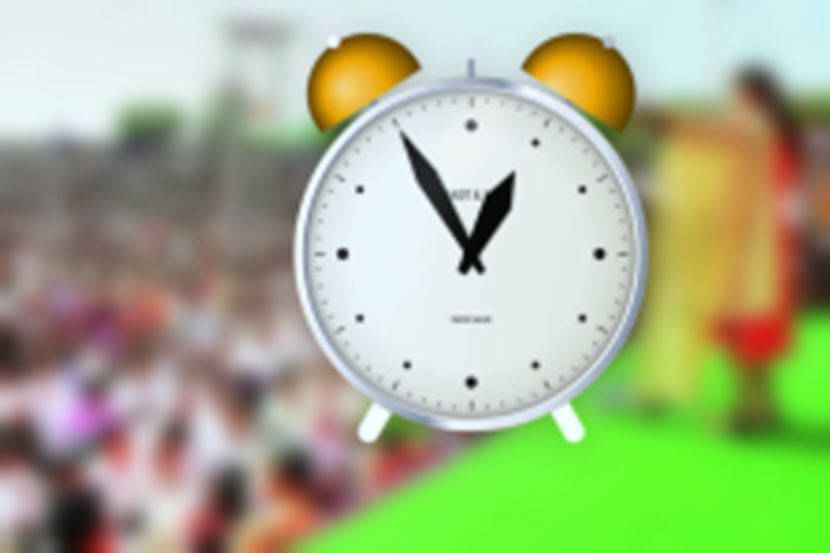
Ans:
**12:55**
